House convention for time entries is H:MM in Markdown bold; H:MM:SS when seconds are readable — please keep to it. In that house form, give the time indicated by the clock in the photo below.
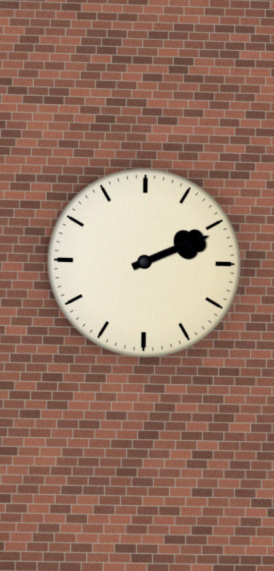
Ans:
**2:11**
